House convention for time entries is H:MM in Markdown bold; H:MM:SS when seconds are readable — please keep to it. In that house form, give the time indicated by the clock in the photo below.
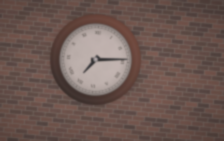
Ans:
**7:14**
